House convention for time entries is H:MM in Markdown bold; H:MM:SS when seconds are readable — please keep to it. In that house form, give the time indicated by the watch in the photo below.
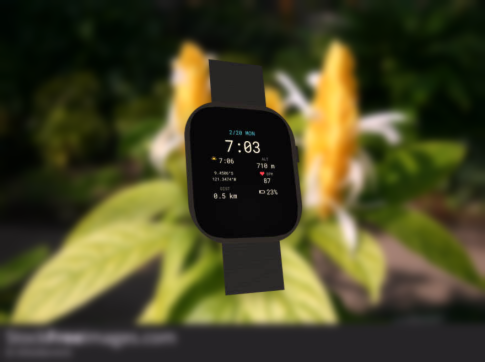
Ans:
**7:03**
